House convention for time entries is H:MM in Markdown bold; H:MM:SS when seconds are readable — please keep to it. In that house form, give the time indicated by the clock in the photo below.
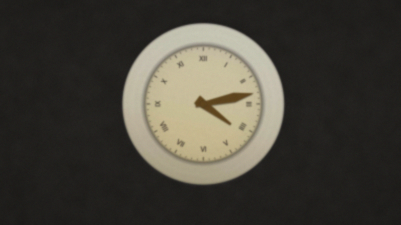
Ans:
**4:13**
